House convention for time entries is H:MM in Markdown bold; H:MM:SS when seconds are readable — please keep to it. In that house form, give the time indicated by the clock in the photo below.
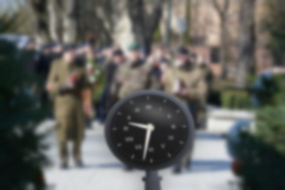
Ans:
**9:32**
